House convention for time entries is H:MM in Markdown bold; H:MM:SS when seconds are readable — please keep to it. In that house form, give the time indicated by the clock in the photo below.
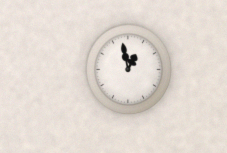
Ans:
**12:58**
